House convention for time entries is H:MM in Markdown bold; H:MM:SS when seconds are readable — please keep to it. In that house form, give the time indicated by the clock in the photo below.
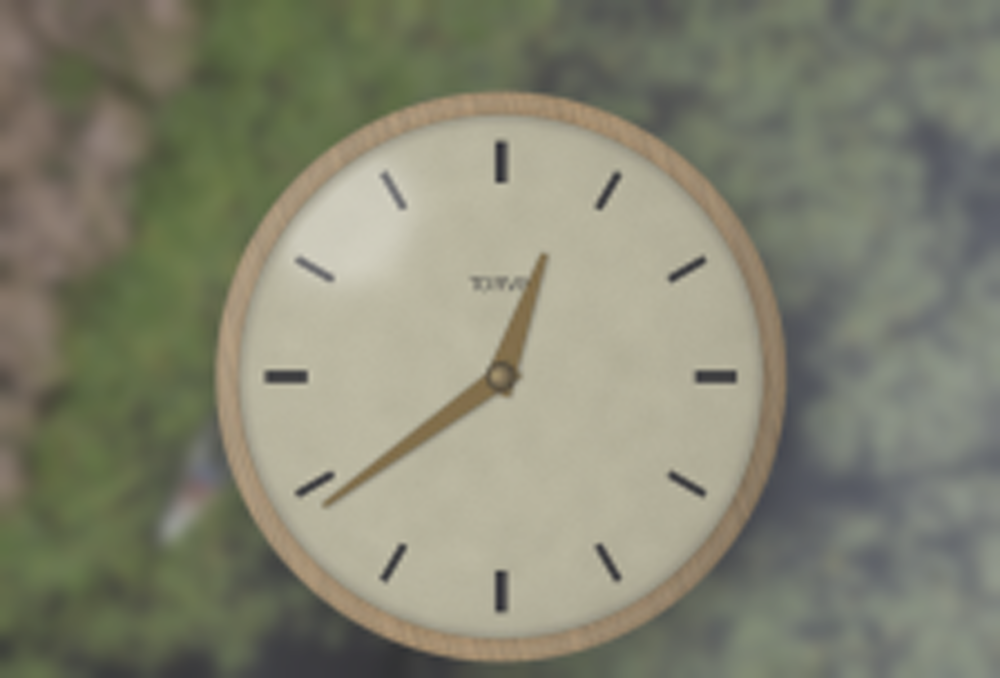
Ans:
**12:39**
